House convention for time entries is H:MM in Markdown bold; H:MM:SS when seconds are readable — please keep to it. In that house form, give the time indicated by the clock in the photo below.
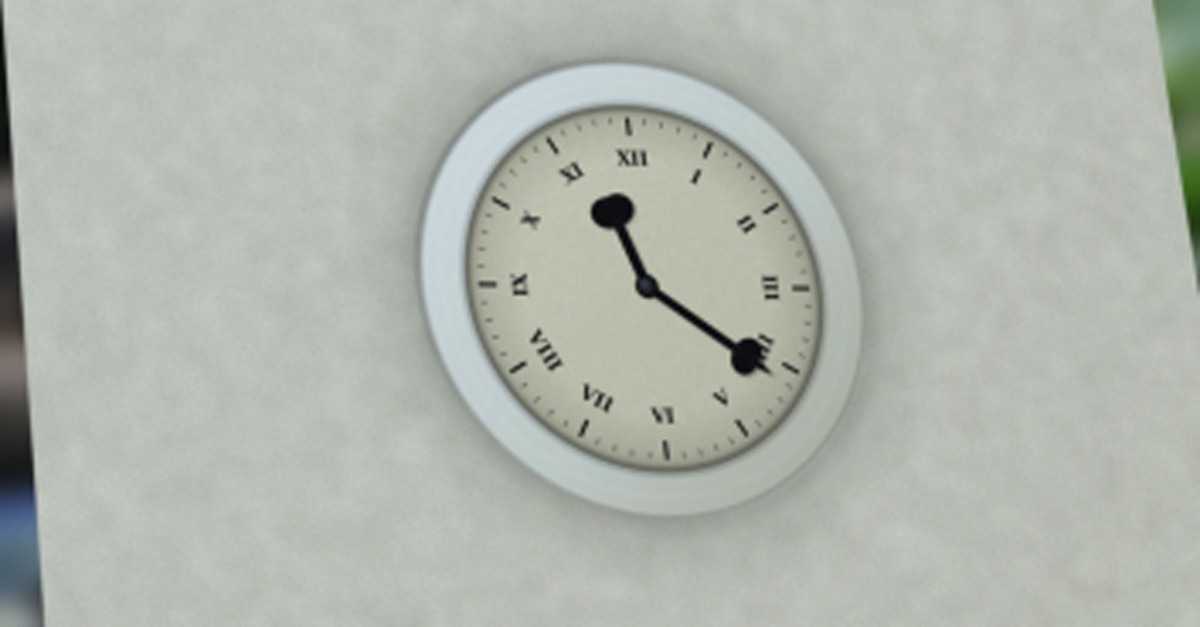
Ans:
**11:21**
